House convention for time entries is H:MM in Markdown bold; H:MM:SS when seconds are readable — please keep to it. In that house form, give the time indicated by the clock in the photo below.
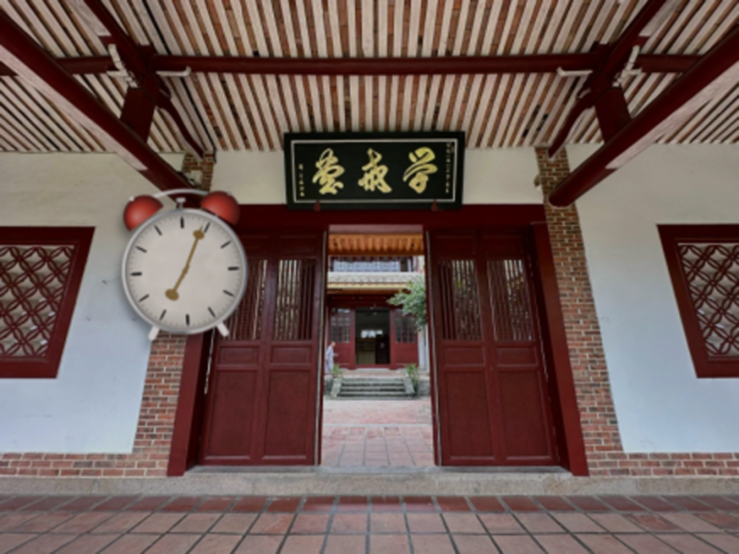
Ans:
**7:04**
